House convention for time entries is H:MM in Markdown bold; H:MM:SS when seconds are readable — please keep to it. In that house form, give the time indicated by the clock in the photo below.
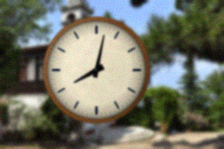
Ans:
**8:02**
